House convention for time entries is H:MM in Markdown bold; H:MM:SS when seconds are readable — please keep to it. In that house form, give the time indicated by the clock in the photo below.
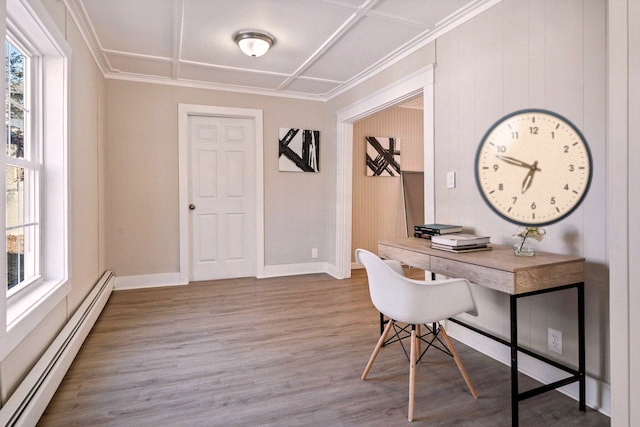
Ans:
**6:48**
